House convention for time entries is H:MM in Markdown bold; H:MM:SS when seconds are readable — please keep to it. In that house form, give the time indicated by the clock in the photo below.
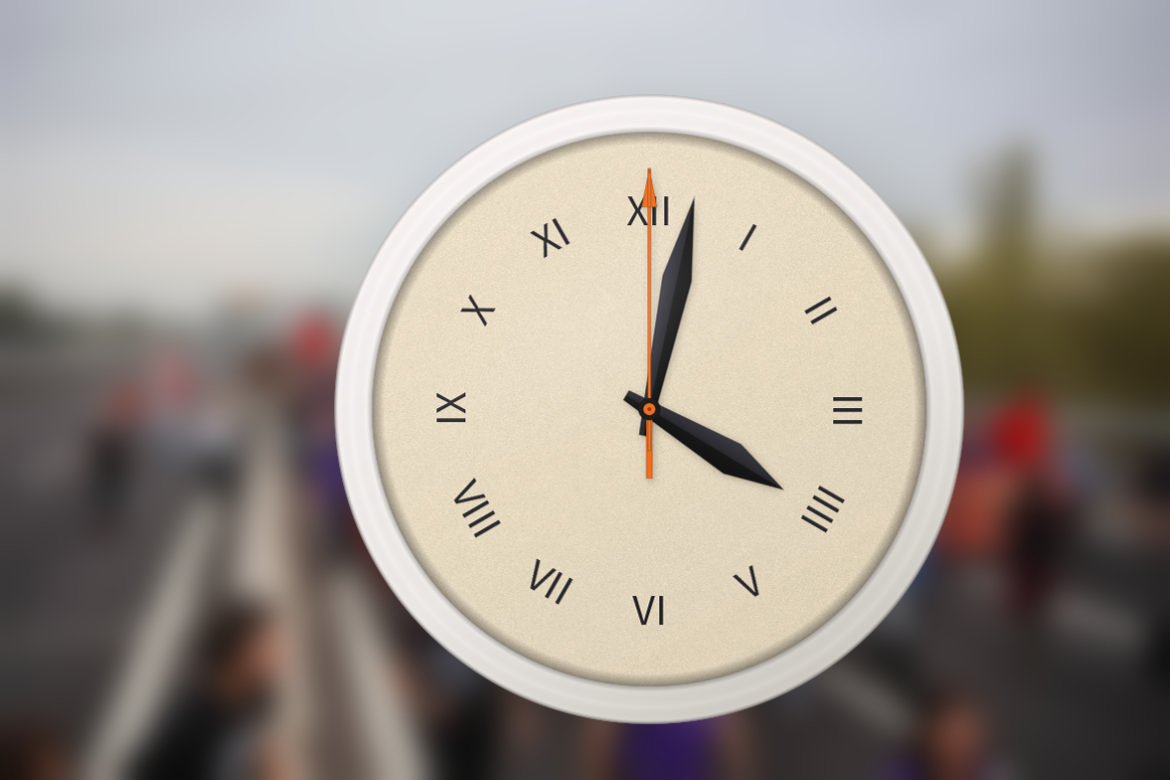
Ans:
**4:02:00**
